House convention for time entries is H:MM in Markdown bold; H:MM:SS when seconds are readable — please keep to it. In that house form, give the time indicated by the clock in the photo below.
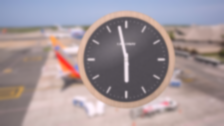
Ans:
**5:58**
